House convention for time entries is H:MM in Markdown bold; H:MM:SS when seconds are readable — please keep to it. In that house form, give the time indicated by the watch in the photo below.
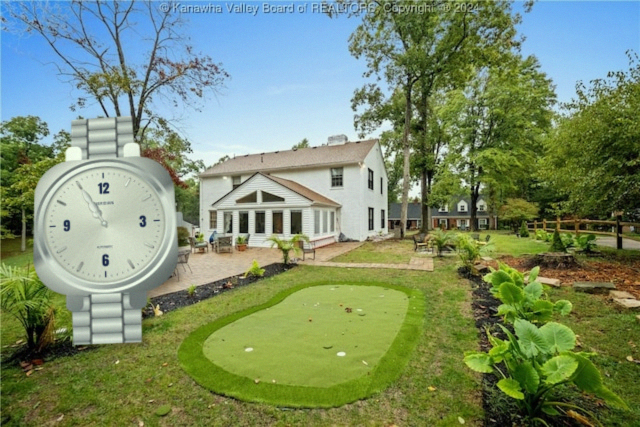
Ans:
**10:55**
